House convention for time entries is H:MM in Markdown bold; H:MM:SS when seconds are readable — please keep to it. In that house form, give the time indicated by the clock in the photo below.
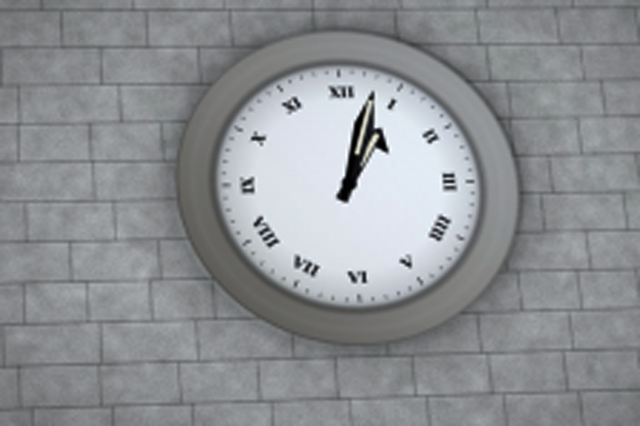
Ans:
**1:03**
